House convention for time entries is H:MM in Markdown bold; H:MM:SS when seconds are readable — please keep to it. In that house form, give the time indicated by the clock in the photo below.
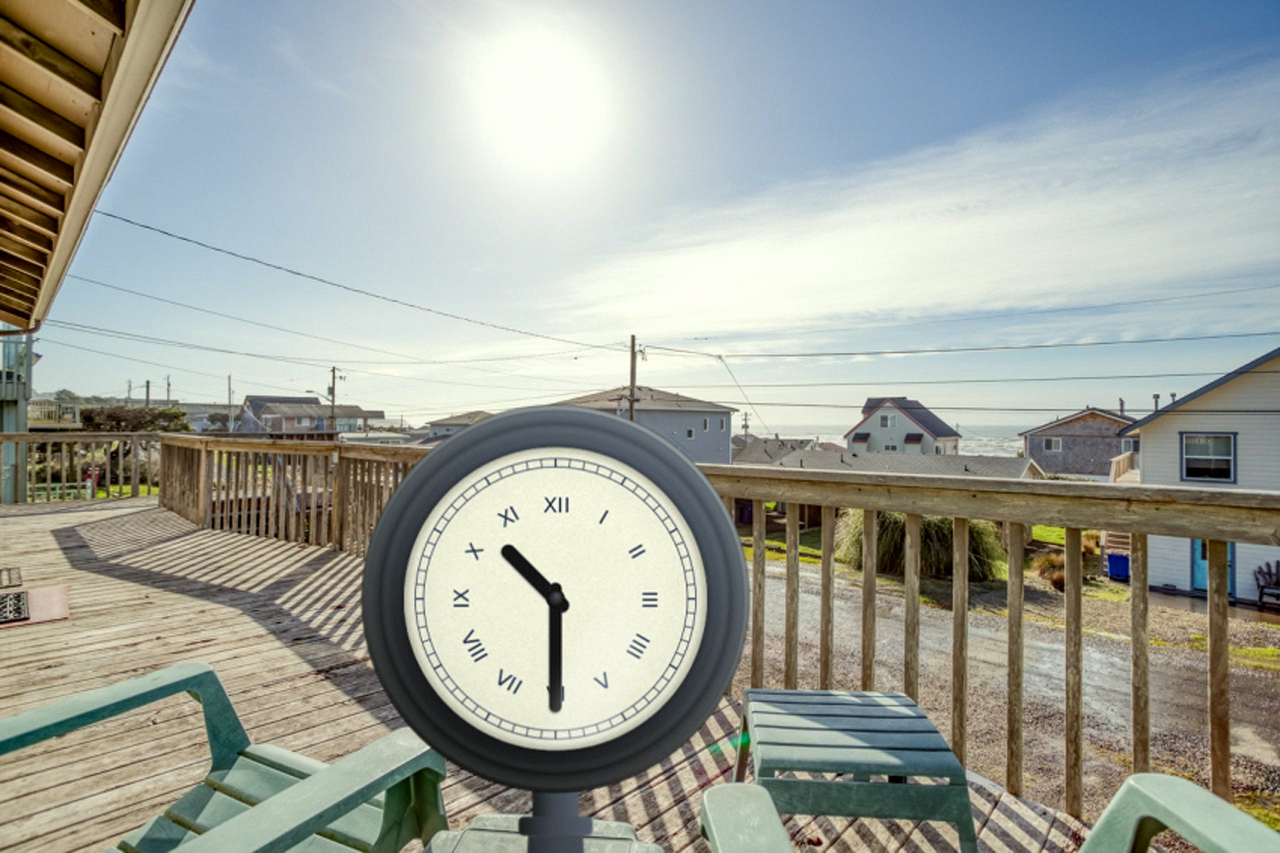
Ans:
**10:30**
